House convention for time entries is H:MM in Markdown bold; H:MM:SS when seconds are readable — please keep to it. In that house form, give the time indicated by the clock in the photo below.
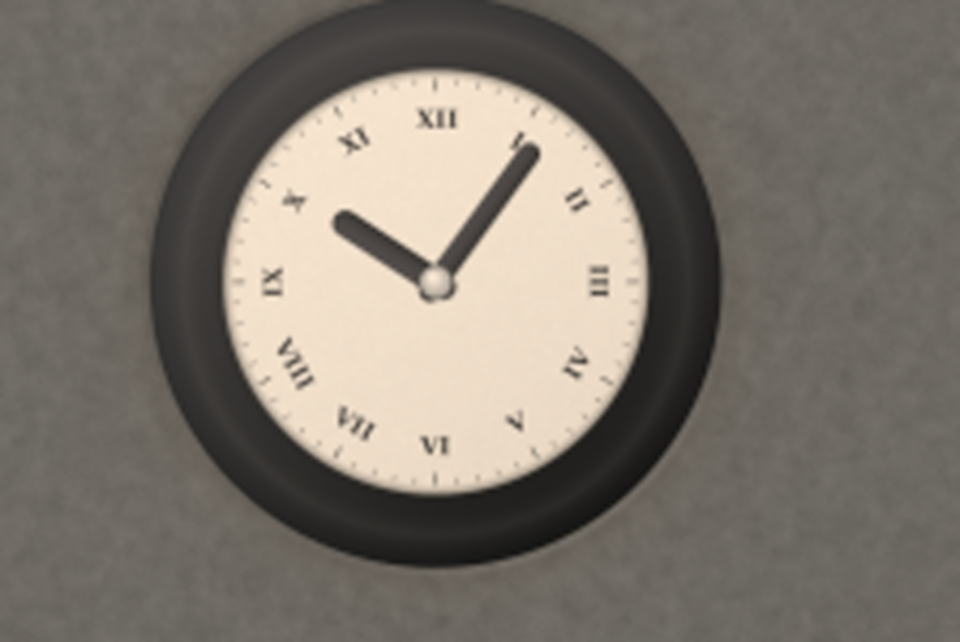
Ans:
**10:06**
